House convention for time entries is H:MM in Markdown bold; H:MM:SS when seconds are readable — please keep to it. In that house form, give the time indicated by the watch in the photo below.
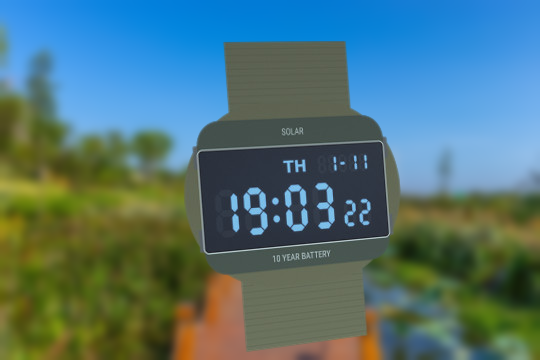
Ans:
**19:03:22**
